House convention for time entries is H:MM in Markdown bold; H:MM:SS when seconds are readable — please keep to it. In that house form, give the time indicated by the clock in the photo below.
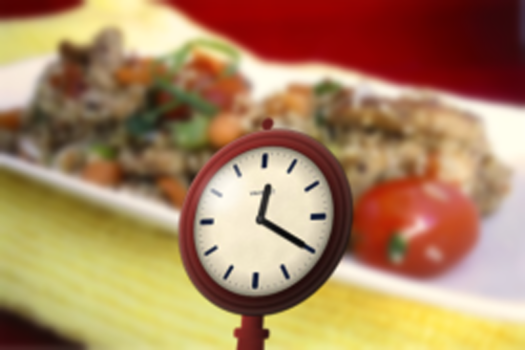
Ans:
**12:20**
